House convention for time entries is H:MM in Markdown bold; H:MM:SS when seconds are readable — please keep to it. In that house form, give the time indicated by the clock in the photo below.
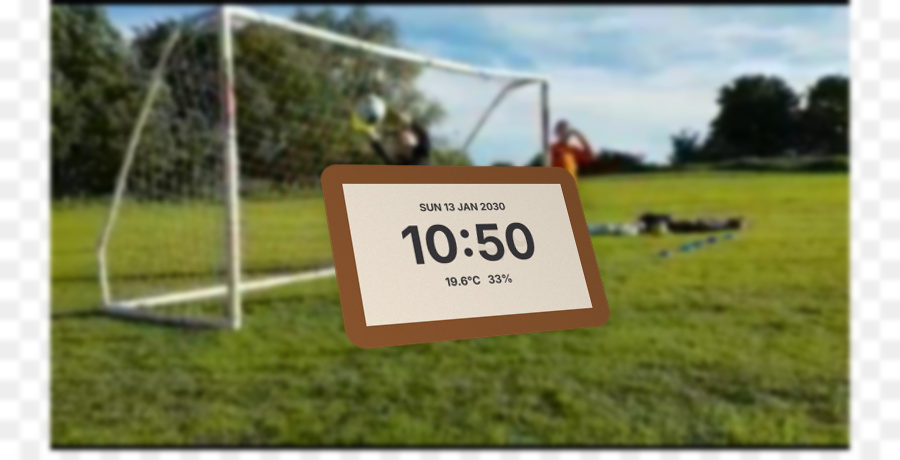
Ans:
**10:50**
